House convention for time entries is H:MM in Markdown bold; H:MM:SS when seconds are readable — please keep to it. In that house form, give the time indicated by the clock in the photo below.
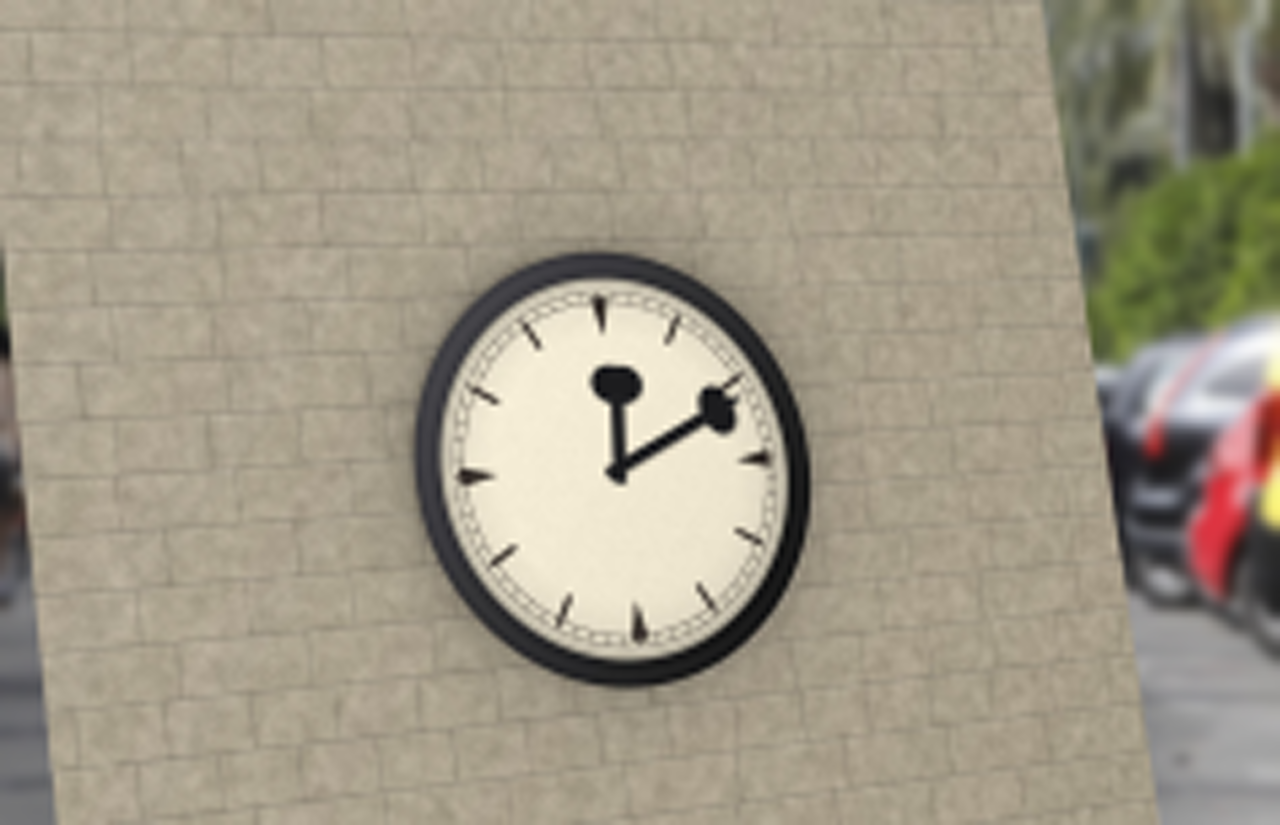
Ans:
**12:11**
